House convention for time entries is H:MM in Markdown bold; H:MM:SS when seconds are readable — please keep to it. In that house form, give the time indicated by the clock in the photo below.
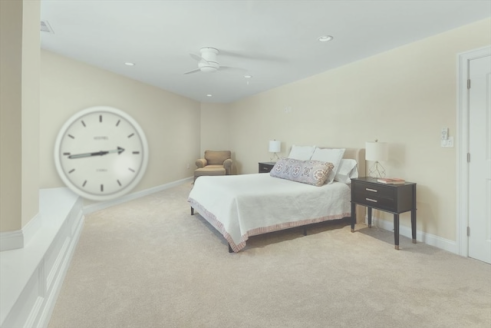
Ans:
**2:44**
